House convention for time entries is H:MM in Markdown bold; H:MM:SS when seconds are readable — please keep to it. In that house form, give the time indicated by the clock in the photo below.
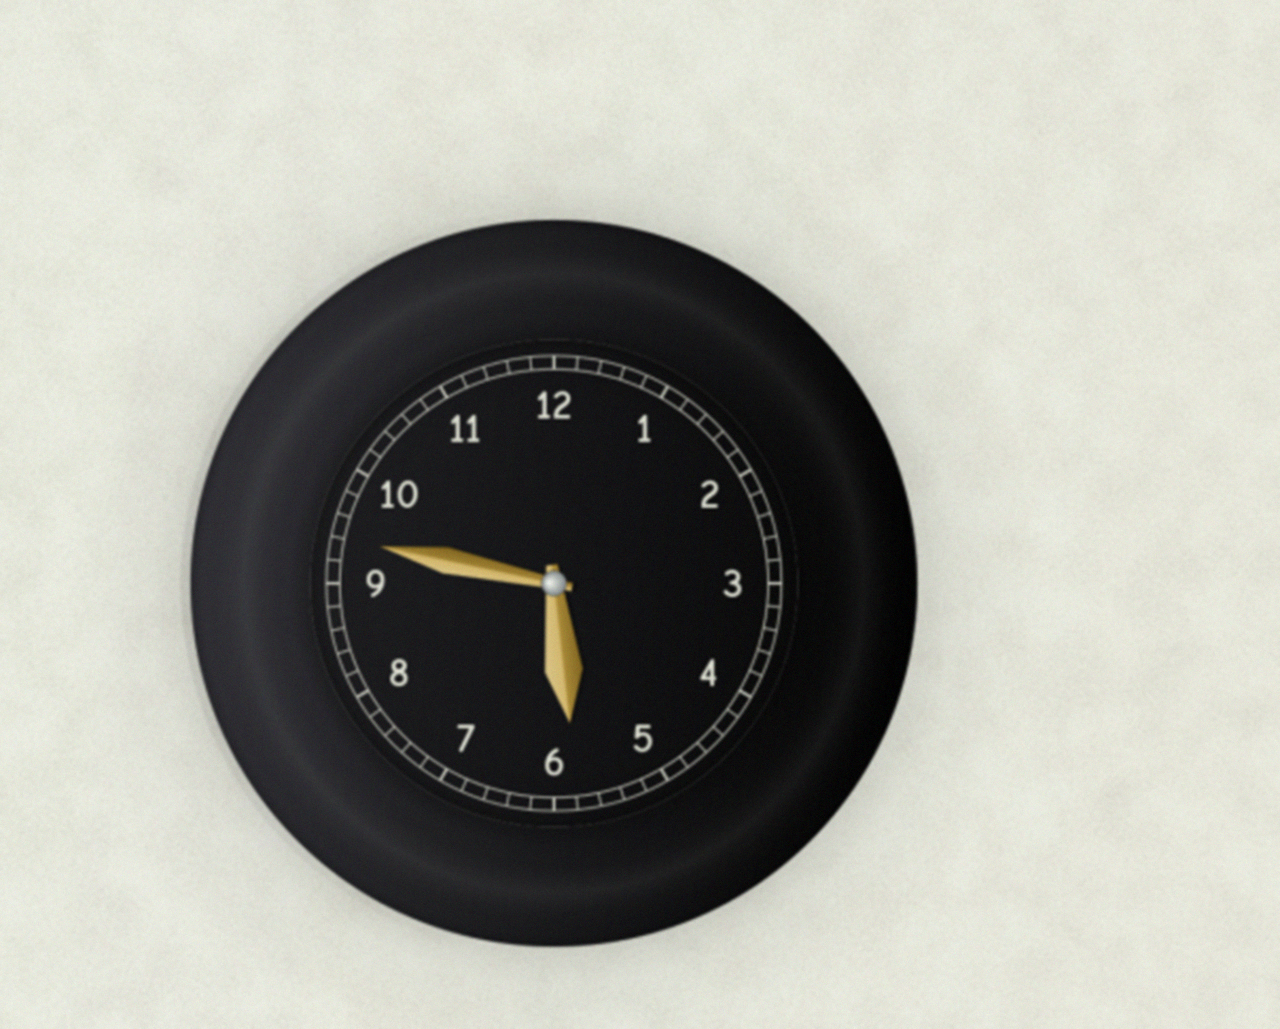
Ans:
**5:47**
